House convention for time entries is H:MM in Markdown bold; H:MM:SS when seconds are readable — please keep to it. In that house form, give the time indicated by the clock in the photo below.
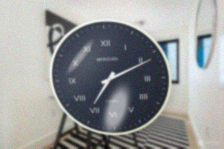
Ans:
**7:11**
